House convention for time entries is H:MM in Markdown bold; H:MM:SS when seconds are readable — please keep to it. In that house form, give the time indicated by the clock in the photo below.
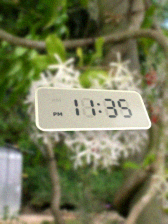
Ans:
**11:35**
